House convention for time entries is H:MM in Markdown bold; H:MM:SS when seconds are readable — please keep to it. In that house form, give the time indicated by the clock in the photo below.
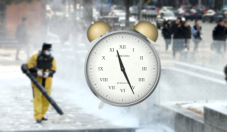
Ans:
**11:26**
